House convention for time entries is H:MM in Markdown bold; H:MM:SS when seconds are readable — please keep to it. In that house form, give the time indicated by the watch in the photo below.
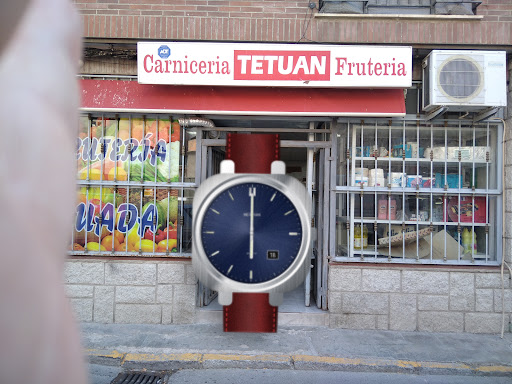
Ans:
**6:00**
